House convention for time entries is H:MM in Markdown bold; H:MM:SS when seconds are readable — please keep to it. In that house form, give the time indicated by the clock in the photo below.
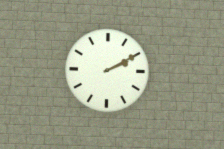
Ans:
**2:10**
